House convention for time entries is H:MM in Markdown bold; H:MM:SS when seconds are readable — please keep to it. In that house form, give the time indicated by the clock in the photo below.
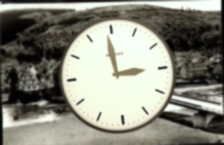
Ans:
**2:59**
